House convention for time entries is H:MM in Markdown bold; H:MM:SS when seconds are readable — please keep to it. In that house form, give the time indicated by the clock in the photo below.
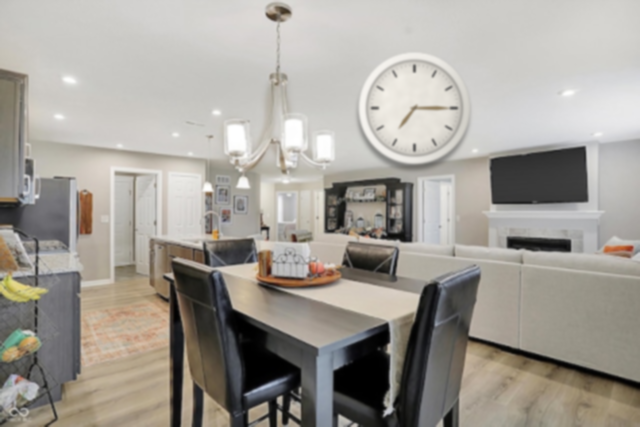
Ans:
**7:15**
